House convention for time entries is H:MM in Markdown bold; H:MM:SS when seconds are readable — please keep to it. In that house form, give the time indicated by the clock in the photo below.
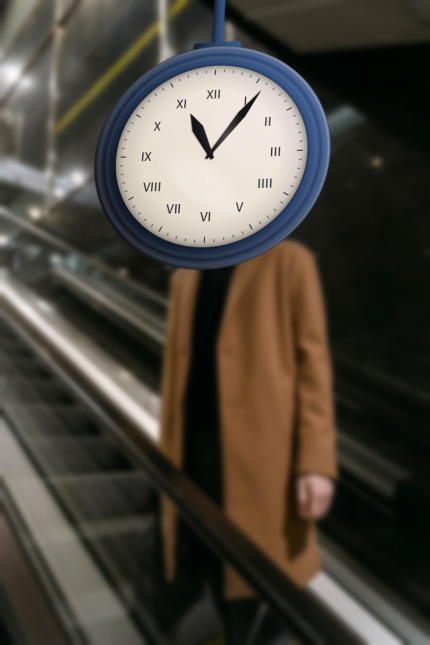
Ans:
**11:06**
